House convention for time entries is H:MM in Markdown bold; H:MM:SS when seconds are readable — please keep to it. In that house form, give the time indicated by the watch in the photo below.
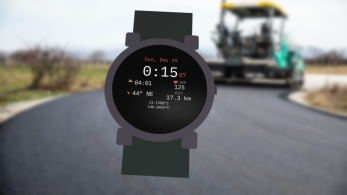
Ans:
**0:15**
